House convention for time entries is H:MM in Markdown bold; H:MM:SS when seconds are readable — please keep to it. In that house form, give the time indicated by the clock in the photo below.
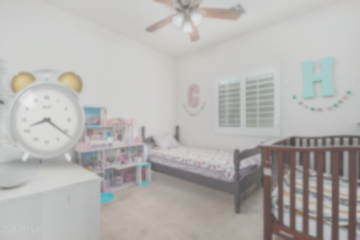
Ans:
**8:21**
